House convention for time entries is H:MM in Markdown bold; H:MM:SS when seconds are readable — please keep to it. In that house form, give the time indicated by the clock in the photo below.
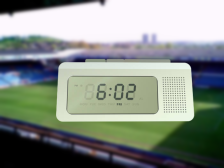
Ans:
**6:02**
